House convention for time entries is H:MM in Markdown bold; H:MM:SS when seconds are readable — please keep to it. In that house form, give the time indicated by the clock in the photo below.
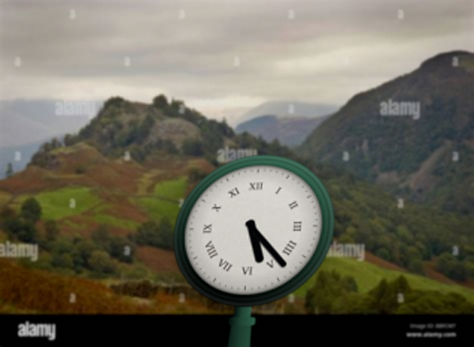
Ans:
**5:23**
